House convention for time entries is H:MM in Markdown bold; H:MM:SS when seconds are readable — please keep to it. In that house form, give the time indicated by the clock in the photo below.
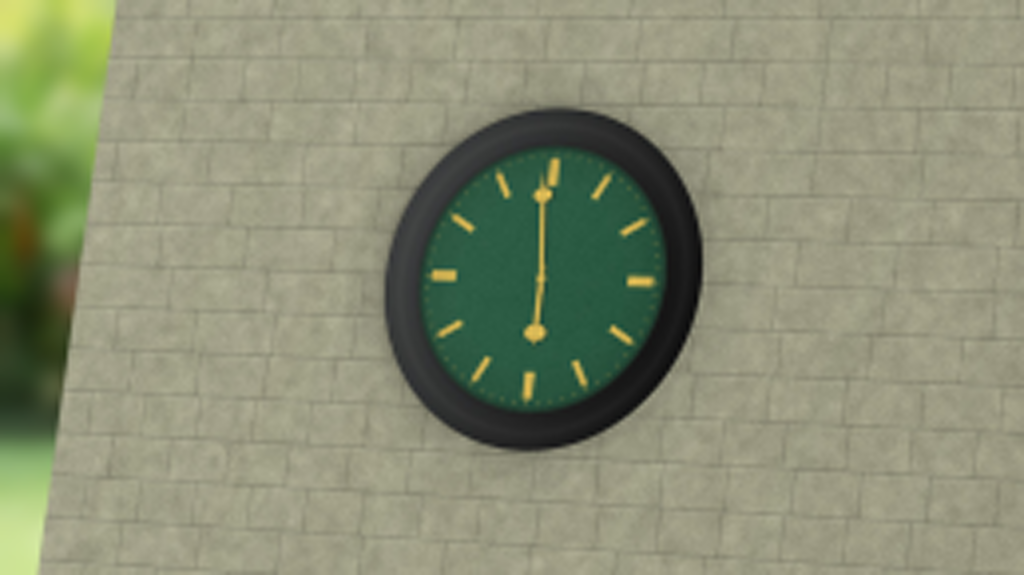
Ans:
**5:59**
